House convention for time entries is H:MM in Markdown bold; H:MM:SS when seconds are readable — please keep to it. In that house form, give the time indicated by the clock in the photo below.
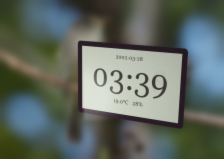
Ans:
**3:39**
